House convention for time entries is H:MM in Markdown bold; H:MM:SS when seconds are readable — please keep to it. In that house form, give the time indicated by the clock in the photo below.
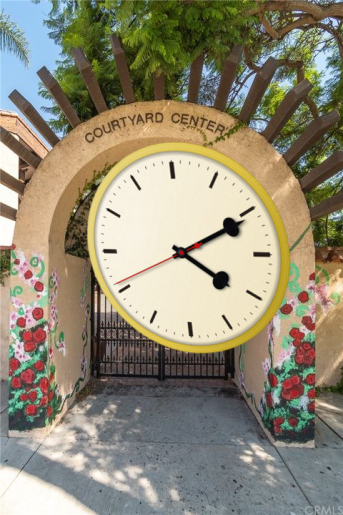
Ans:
**4:10:41**
